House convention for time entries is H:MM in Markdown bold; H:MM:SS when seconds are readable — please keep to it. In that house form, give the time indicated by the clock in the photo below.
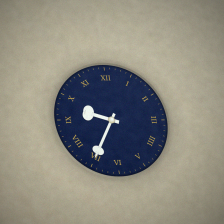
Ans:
**9:35**
